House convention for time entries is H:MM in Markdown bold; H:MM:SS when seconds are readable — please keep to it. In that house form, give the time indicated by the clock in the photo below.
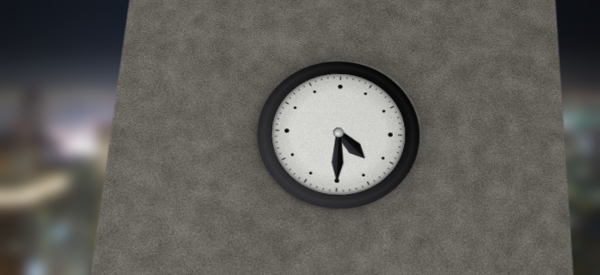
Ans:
**4:30**
